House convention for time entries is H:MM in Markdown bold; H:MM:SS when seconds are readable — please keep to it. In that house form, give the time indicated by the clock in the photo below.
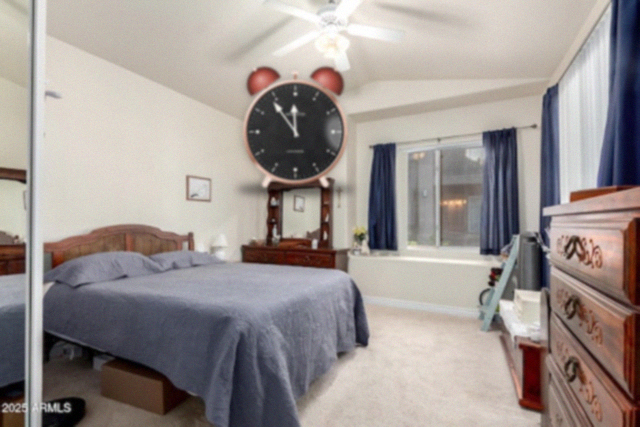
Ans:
**11:54**
